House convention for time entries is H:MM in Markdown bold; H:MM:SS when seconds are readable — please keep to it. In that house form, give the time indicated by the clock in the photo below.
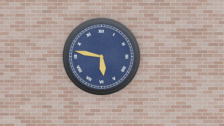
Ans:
**5:47**
